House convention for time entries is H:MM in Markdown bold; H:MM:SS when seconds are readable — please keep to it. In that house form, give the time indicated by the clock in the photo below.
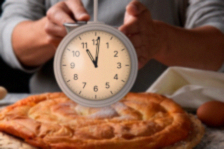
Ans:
**11:01**
